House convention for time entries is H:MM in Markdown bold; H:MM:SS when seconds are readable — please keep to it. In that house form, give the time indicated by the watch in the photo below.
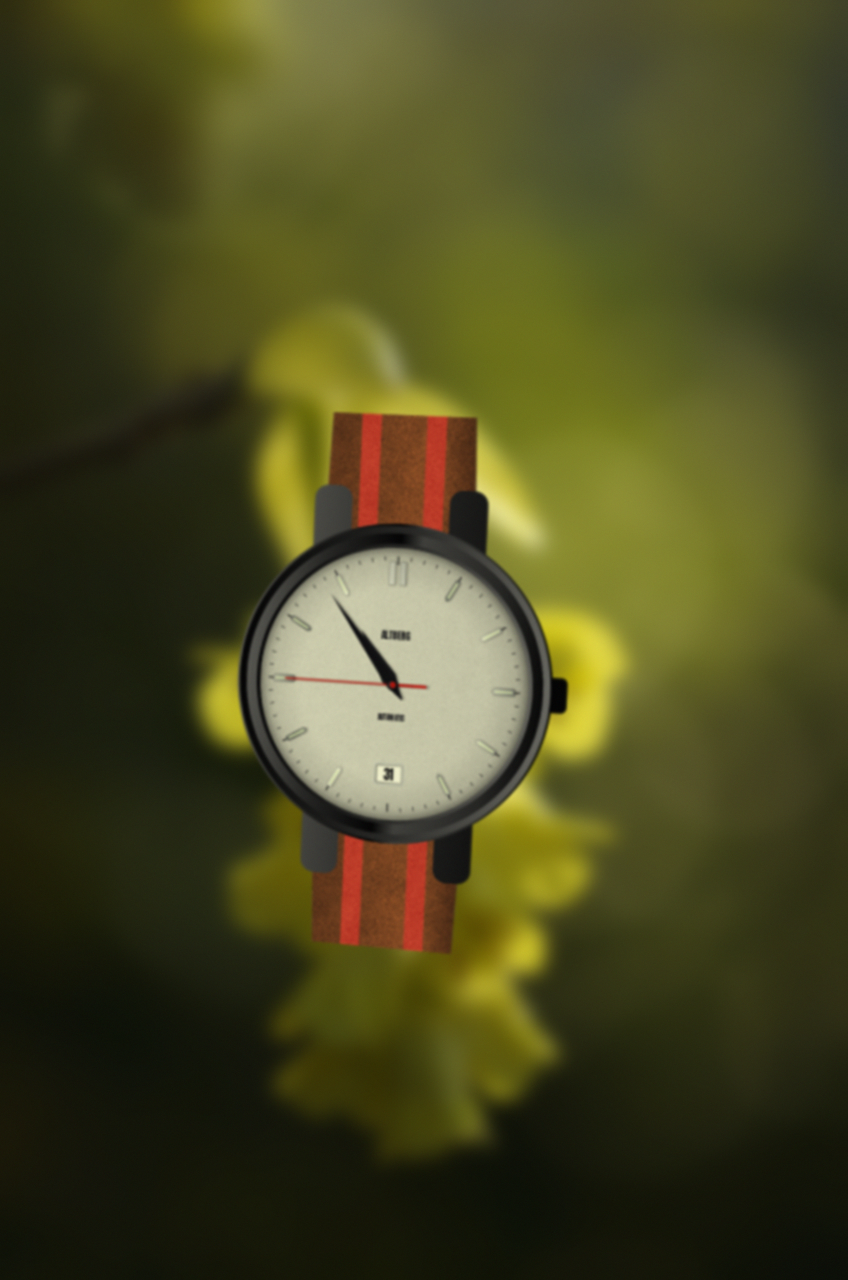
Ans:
**10:53:45**
